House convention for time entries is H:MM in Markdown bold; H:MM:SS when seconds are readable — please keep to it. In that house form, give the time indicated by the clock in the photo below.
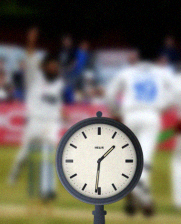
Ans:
**1:31**
